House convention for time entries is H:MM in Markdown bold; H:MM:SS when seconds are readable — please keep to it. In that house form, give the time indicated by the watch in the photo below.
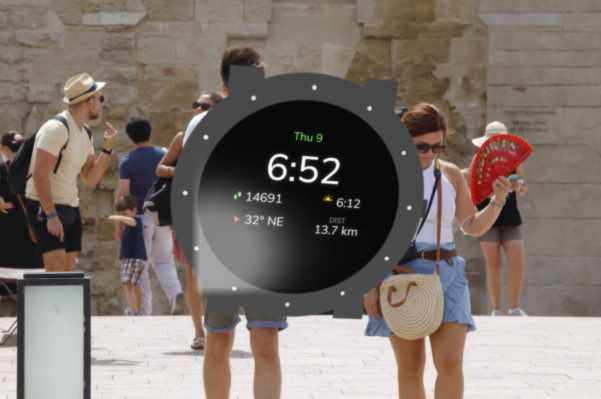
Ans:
**6:52**
